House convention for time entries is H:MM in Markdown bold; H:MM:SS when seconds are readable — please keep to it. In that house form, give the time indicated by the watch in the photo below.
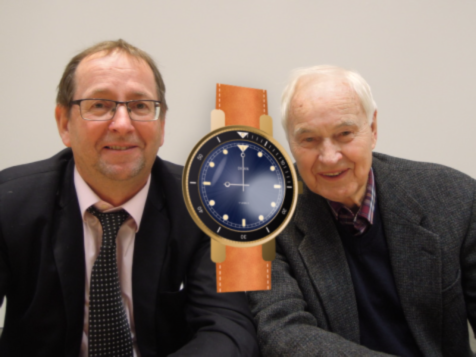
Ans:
**9:00**
